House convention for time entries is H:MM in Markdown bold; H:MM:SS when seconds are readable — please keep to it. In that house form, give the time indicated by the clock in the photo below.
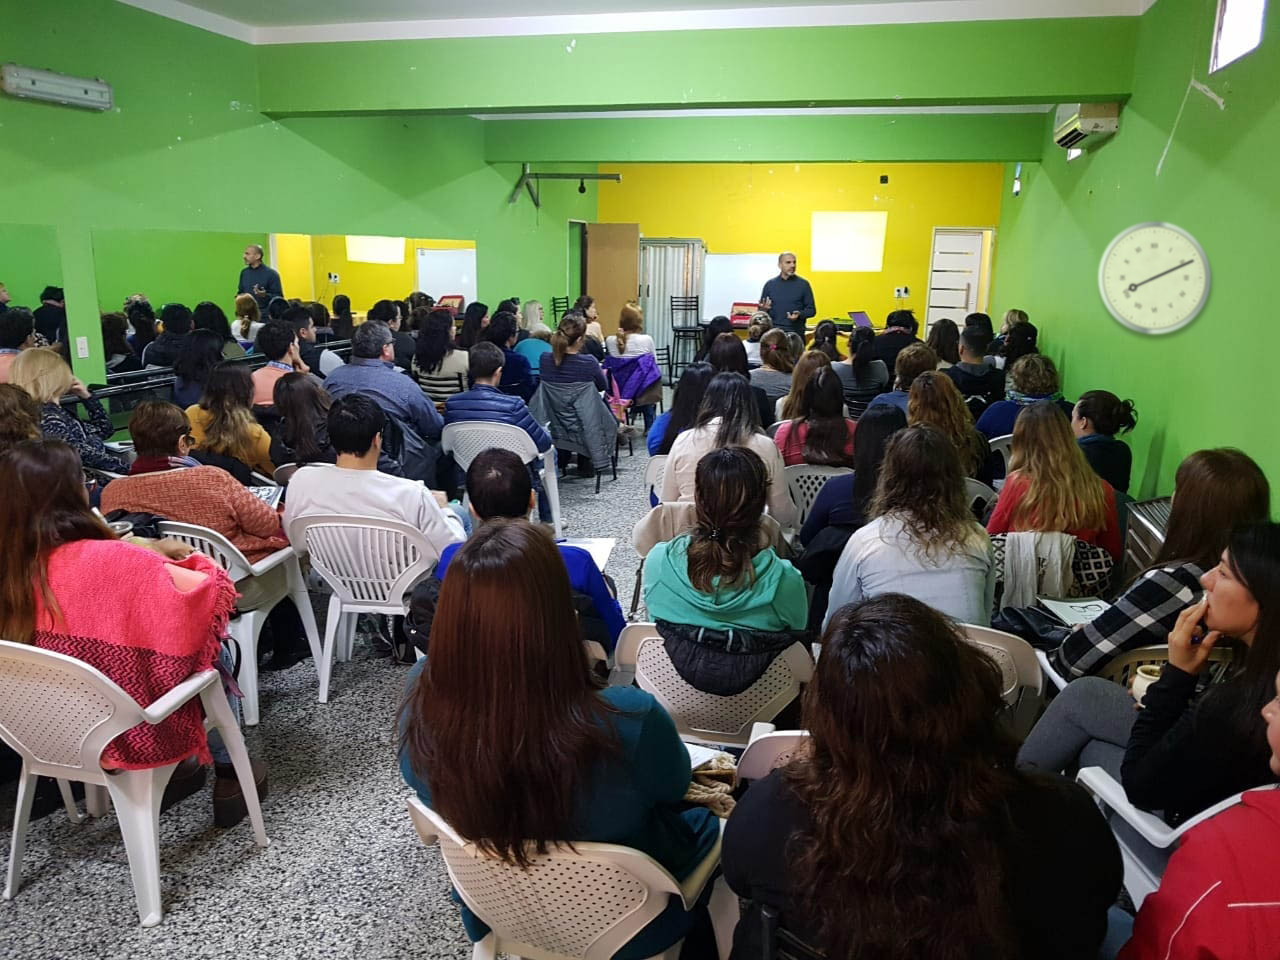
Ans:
**8:11**
